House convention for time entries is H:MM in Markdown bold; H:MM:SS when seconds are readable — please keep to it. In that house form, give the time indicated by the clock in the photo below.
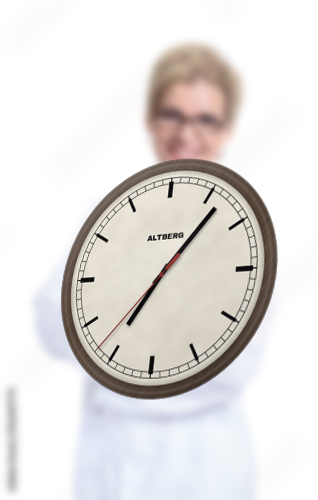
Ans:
**7:06:37**
